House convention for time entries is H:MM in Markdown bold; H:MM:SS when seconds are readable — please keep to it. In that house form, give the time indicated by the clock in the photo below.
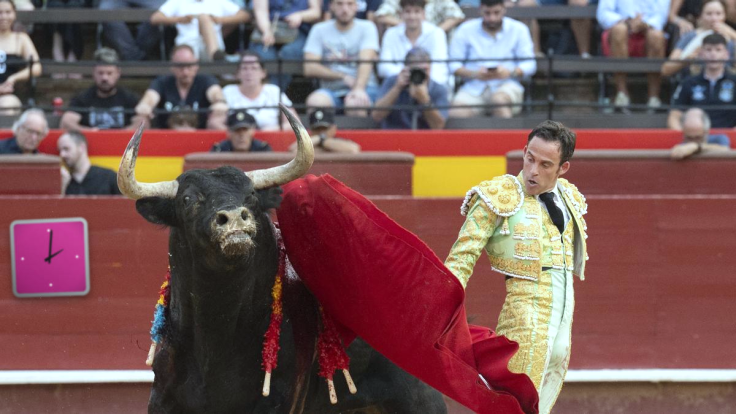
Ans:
**2:01**
